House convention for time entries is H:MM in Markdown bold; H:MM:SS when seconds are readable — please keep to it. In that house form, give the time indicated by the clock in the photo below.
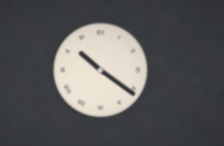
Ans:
**10:21**
